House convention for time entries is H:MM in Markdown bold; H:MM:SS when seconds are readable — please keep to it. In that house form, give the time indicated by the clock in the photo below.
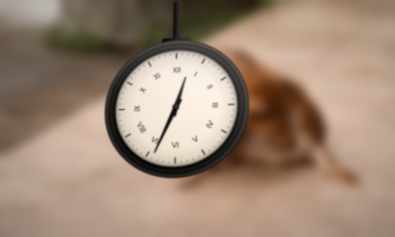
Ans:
**12:34**
